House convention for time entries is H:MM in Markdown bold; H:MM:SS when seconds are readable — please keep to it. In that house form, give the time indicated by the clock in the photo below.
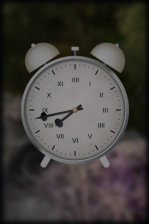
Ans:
**7:43**
